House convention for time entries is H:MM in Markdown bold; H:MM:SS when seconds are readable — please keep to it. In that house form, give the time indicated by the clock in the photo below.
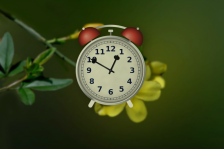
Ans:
**12:50**
